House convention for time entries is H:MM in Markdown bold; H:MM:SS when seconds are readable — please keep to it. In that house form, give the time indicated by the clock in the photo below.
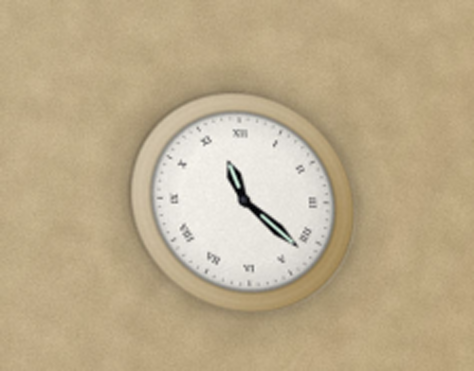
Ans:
**11:22**
